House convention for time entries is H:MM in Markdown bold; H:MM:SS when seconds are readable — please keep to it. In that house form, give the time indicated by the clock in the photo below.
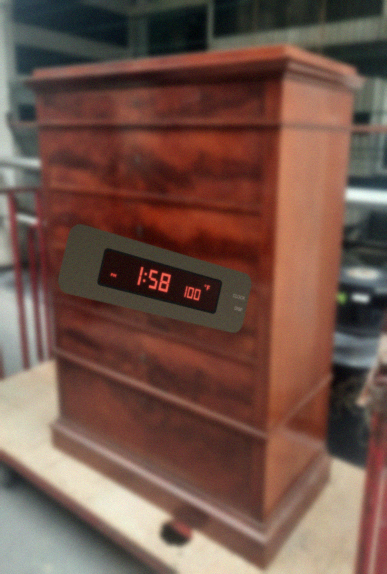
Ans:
**1:58**
